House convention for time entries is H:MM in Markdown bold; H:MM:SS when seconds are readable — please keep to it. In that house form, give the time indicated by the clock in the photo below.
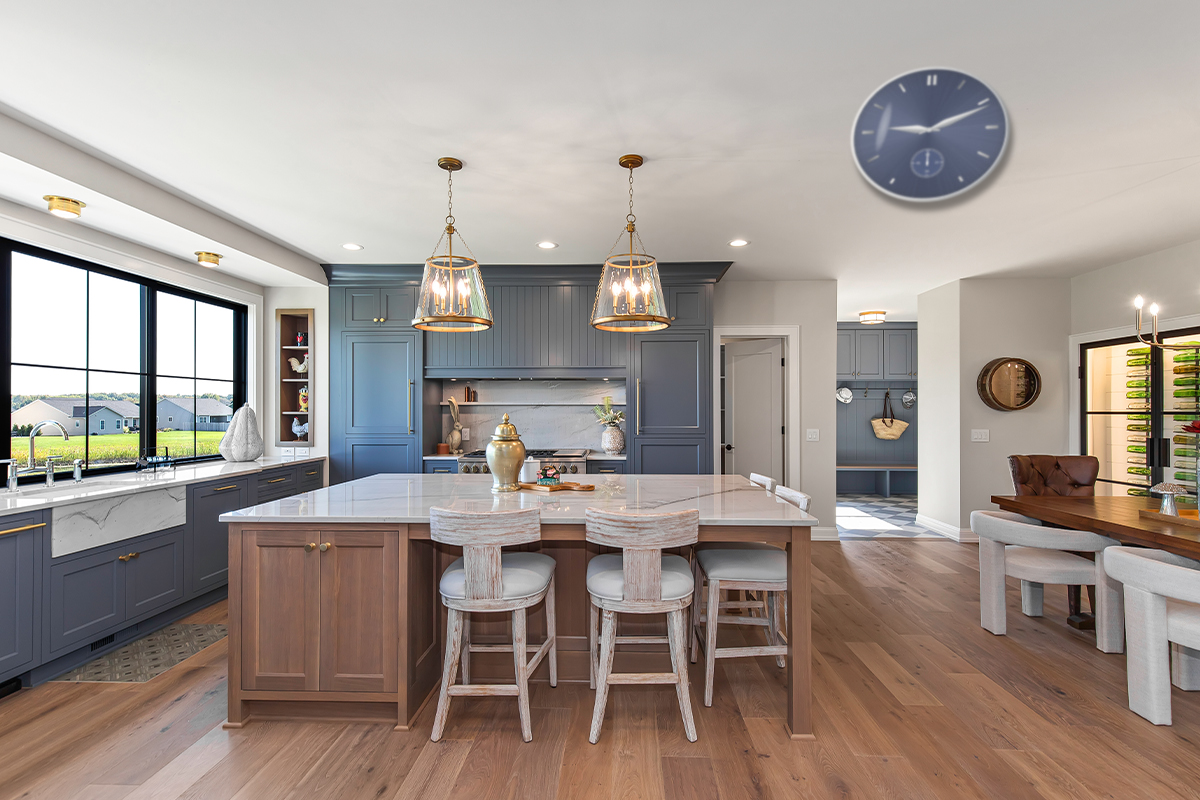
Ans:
**9:11**
